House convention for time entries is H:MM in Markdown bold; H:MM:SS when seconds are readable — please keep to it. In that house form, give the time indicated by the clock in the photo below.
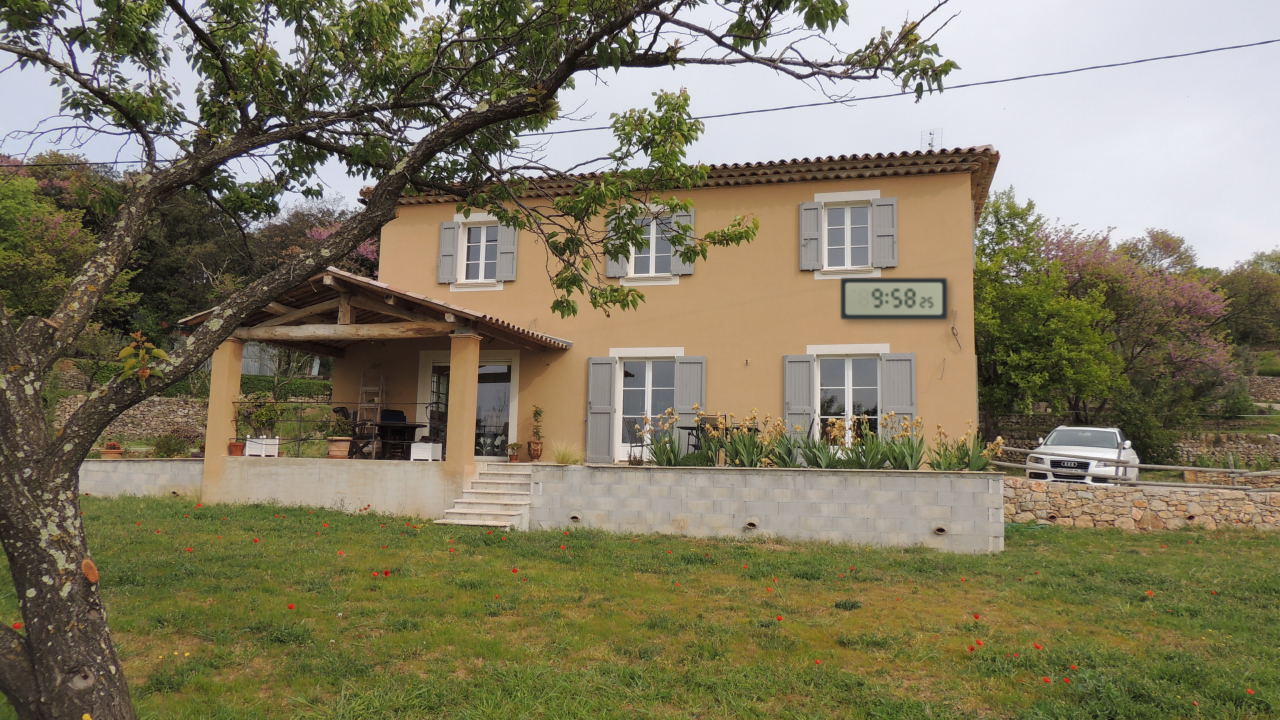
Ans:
**9:58:25**
